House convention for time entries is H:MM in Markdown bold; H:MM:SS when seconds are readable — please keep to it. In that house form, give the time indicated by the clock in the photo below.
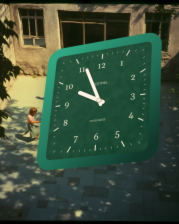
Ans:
**9:56**
